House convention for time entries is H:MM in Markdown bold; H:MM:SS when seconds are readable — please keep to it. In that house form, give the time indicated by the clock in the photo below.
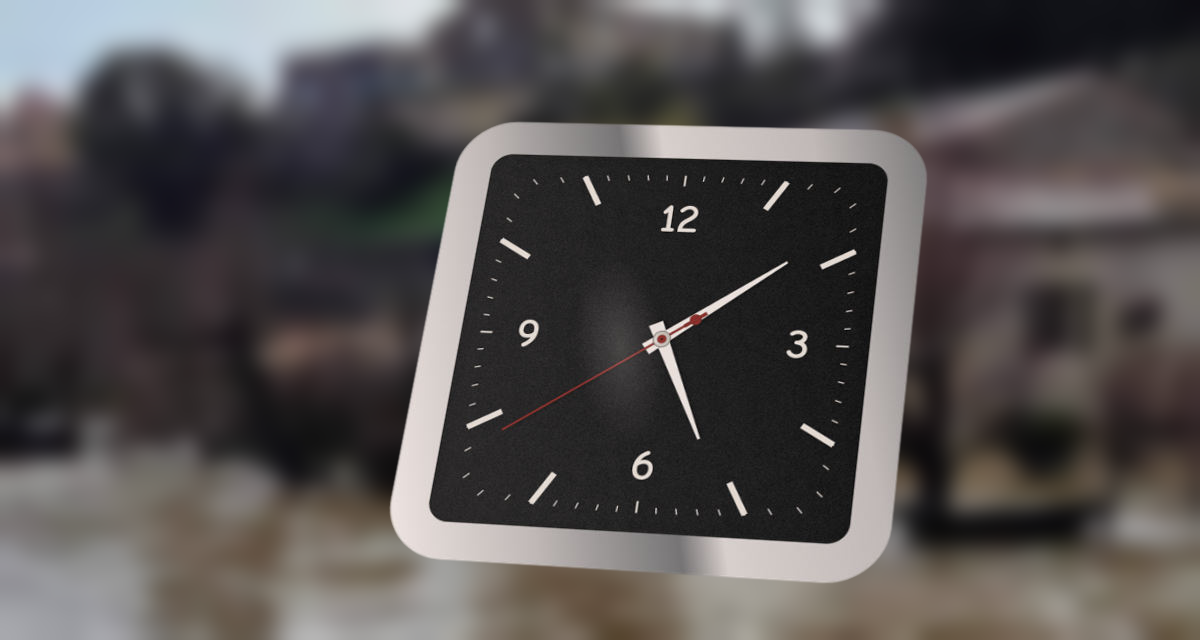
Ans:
**5:08:39**
